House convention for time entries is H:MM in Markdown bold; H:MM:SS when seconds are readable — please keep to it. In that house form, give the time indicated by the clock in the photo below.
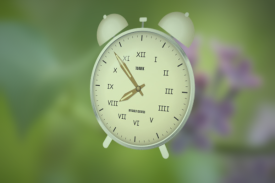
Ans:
**7:53**
